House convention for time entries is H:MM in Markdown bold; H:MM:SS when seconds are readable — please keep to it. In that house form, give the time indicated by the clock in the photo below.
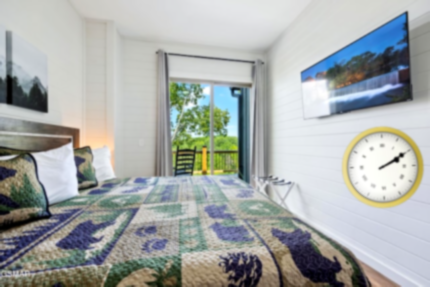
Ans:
**2:10**
